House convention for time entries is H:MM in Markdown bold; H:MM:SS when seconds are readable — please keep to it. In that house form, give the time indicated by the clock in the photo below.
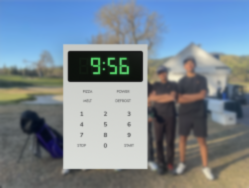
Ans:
**9:56**
